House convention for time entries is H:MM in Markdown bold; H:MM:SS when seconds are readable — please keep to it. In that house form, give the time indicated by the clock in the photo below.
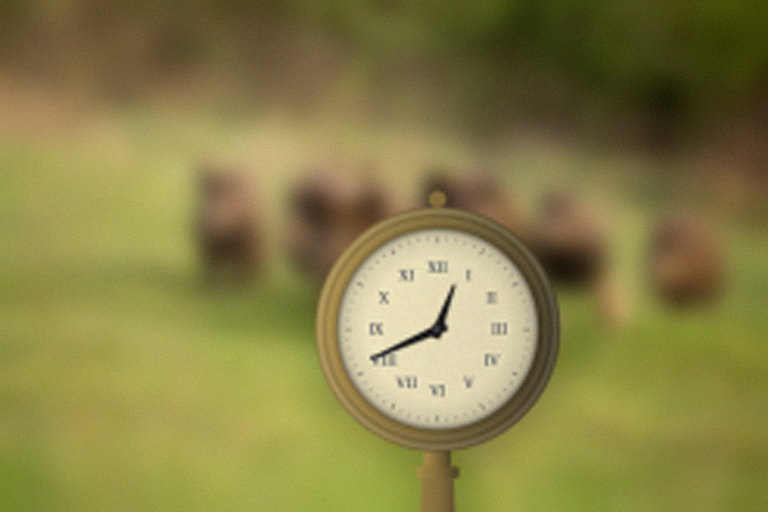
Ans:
**12:41**
